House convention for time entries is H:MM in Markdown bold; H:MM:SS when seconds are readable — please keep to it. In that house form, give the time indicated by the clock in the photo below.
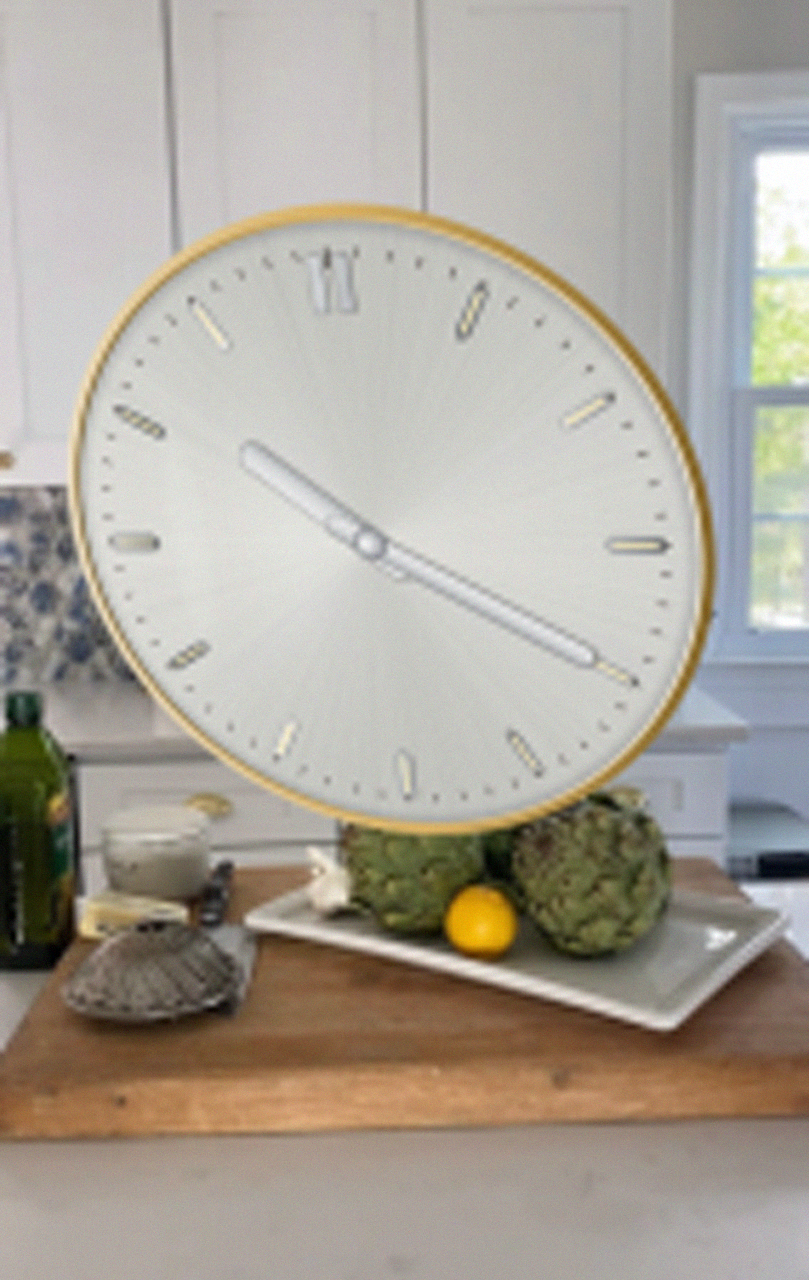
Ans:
**10:20**
